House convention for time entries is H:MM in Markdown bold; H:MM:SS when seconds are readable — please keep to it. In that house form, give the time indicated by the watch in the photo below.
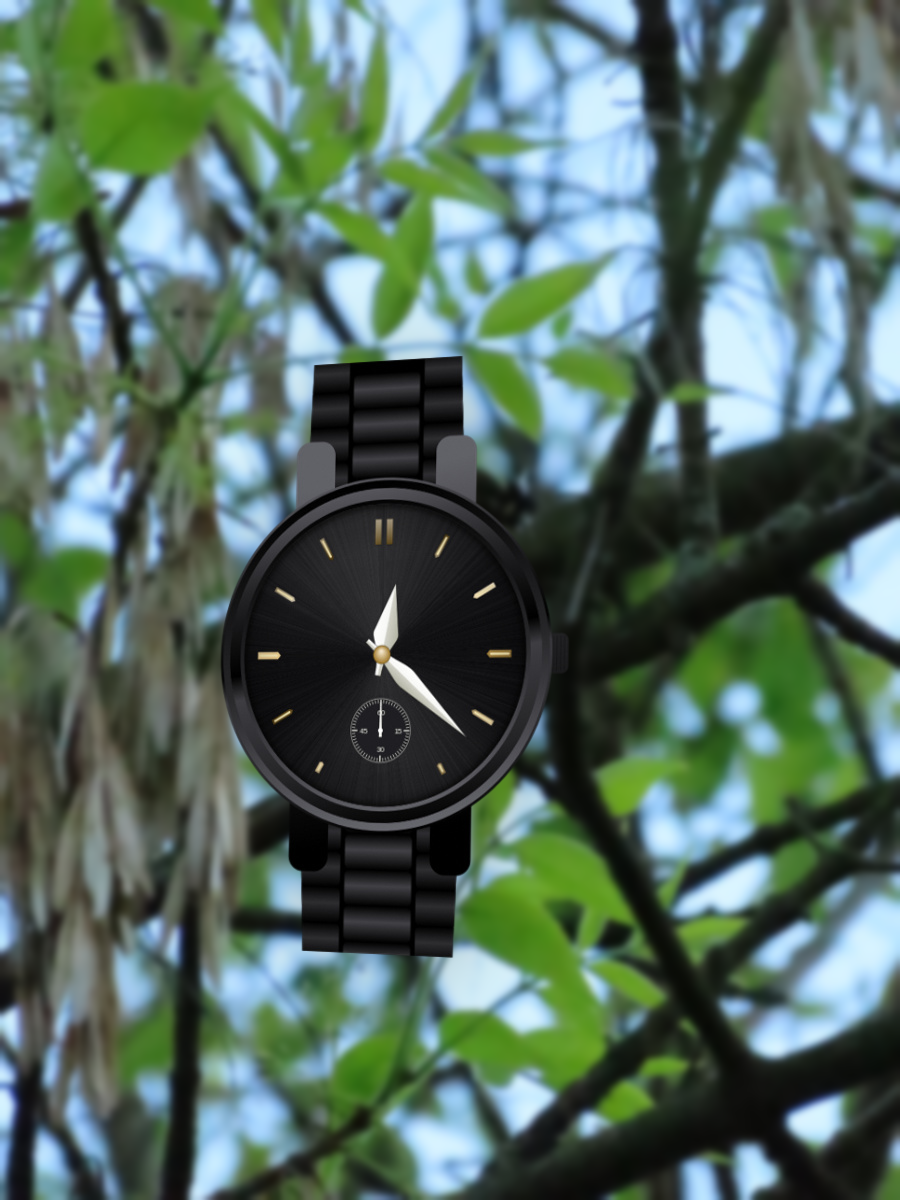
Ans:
**12:22**
